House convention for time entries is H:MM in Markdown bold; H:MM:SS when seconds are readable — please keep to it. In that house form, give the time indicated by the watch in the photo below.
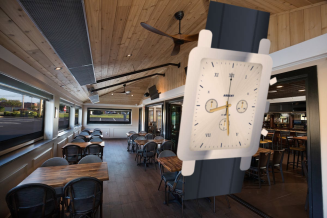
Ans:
**8:28**
